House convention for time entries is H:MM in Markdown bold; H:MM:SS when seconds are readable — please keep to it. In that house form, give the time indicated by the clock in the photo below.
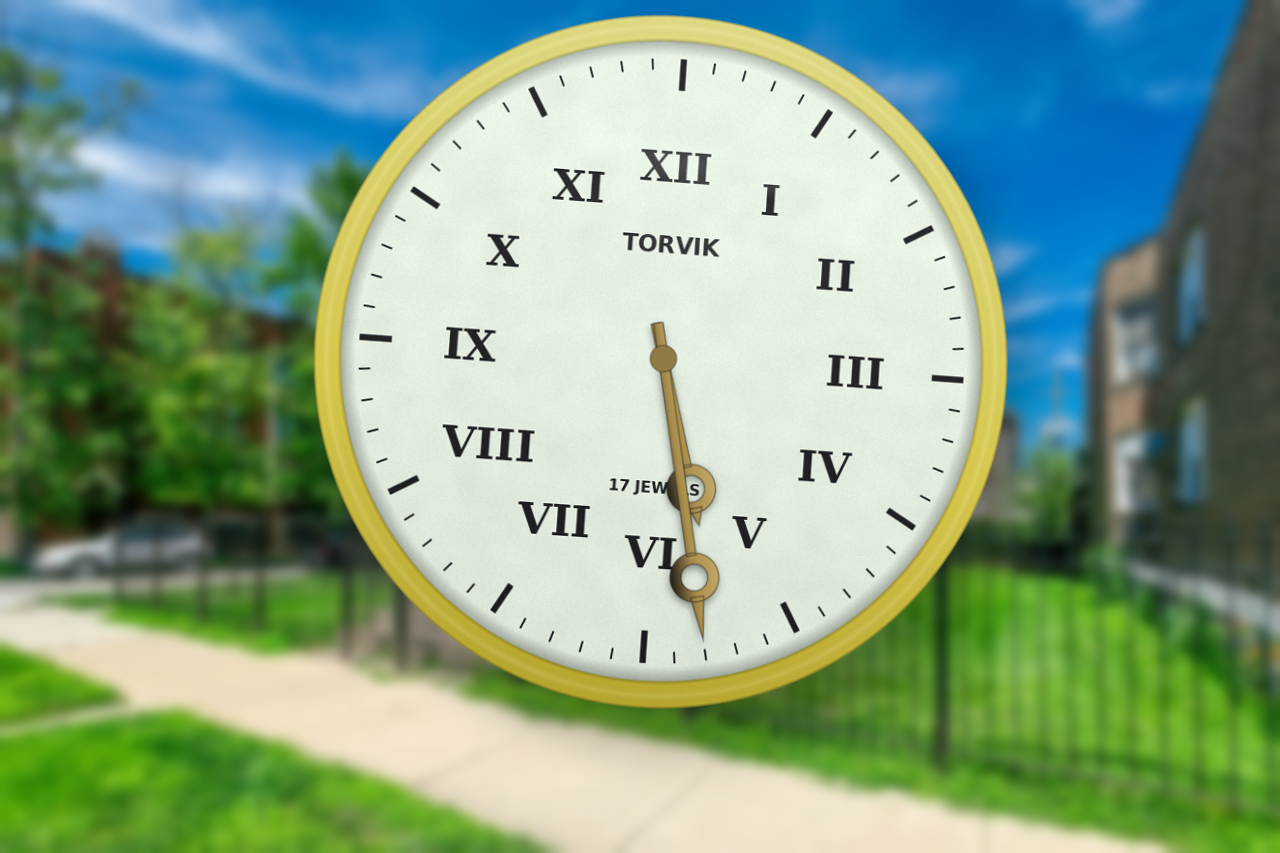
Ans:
**5:28**
